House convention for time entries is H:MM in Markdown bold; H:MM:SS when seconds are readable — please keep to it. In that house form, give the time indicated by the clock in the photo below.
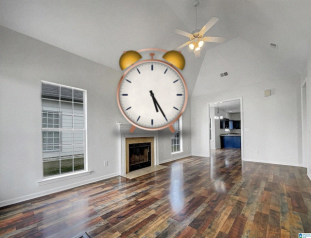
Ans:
**5:25**
